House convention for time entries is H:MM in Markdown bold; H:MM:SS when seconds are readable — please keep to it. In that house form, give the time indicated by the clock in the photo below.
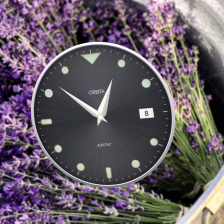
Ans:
**12:52**
